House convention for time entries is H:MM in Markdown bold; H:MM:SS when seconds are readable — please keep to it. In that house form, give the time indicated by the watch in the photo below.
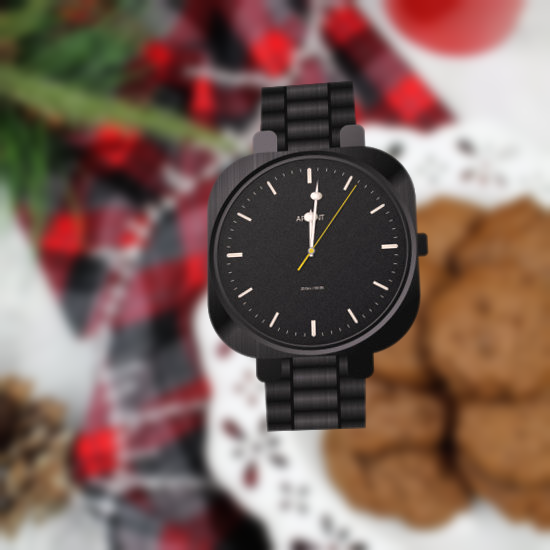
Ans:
**12:01:06**
